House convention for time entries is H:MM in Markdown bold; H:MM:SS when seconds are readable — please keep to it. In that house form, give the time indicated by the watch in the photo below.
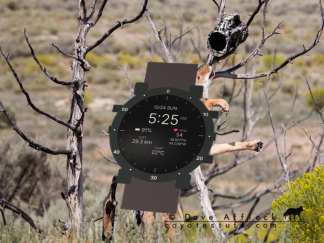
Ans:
**5:25**
